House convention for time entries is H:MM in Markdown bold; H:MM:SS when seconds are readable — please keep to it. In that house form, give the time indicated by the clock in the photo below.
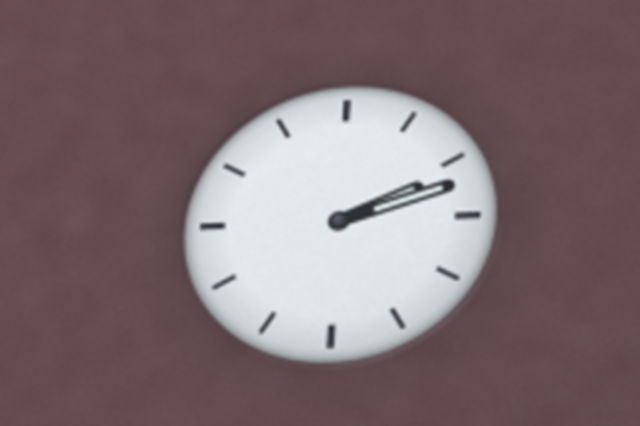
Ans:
**2:12**
